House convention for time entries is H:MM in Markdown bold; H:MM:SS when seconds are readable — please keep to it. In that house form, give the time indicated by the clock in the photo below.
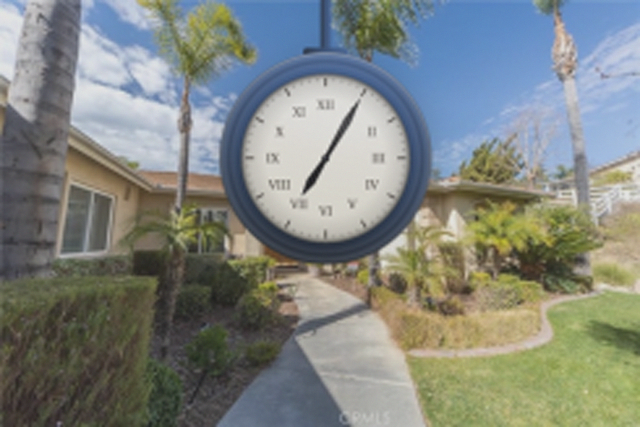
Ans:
**7:05**
